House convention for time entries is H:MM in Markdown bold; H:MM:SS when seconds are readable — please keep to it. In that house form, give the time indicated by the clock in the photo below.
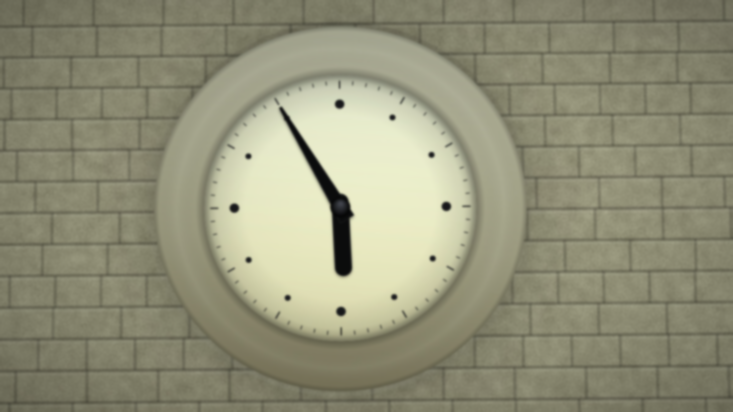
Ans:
**5:55**
